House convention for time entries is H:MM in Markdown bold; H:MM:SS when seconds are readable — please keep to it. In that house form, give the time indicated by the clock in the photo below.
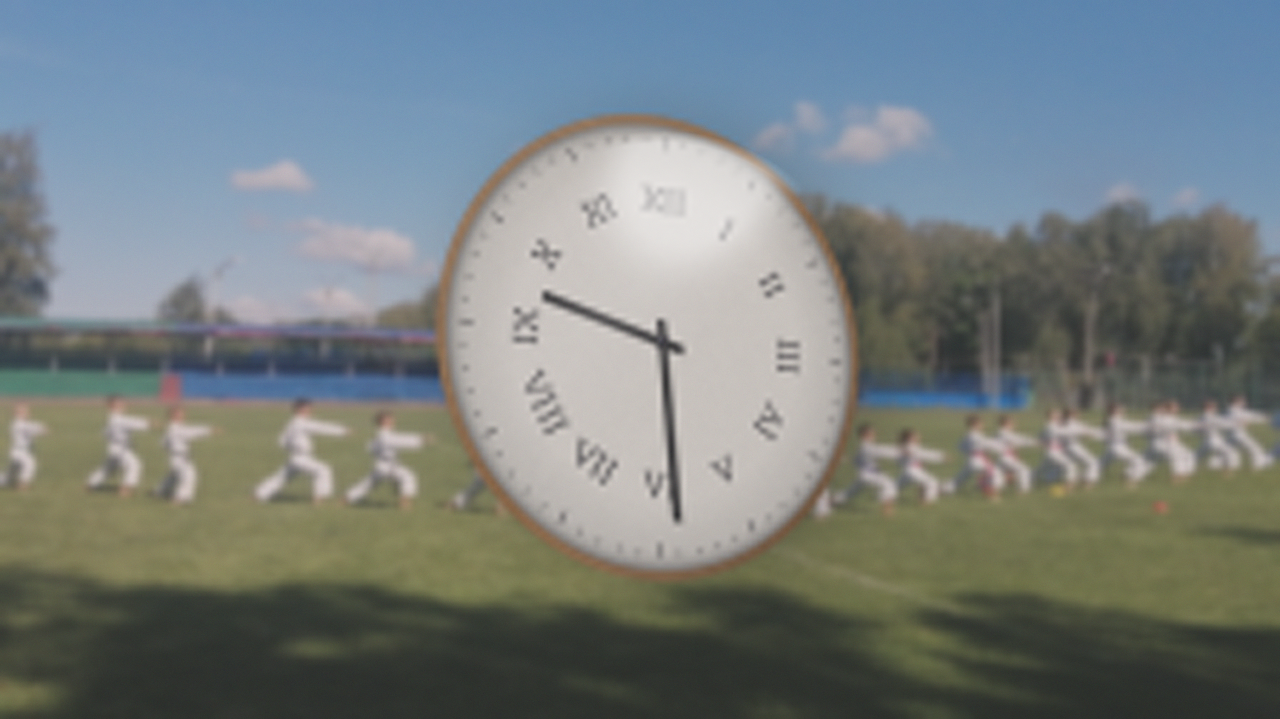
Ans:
**9:29**
